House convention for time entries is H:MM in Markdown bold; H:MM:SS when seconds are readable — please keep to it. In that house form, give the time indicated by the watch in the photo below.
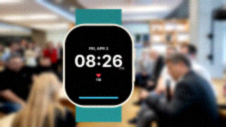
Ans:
**8:26**
